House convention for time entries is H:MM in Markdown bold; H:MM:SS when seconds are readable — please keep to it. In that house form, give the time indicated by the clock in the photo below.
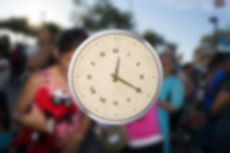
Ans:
**12:20**
